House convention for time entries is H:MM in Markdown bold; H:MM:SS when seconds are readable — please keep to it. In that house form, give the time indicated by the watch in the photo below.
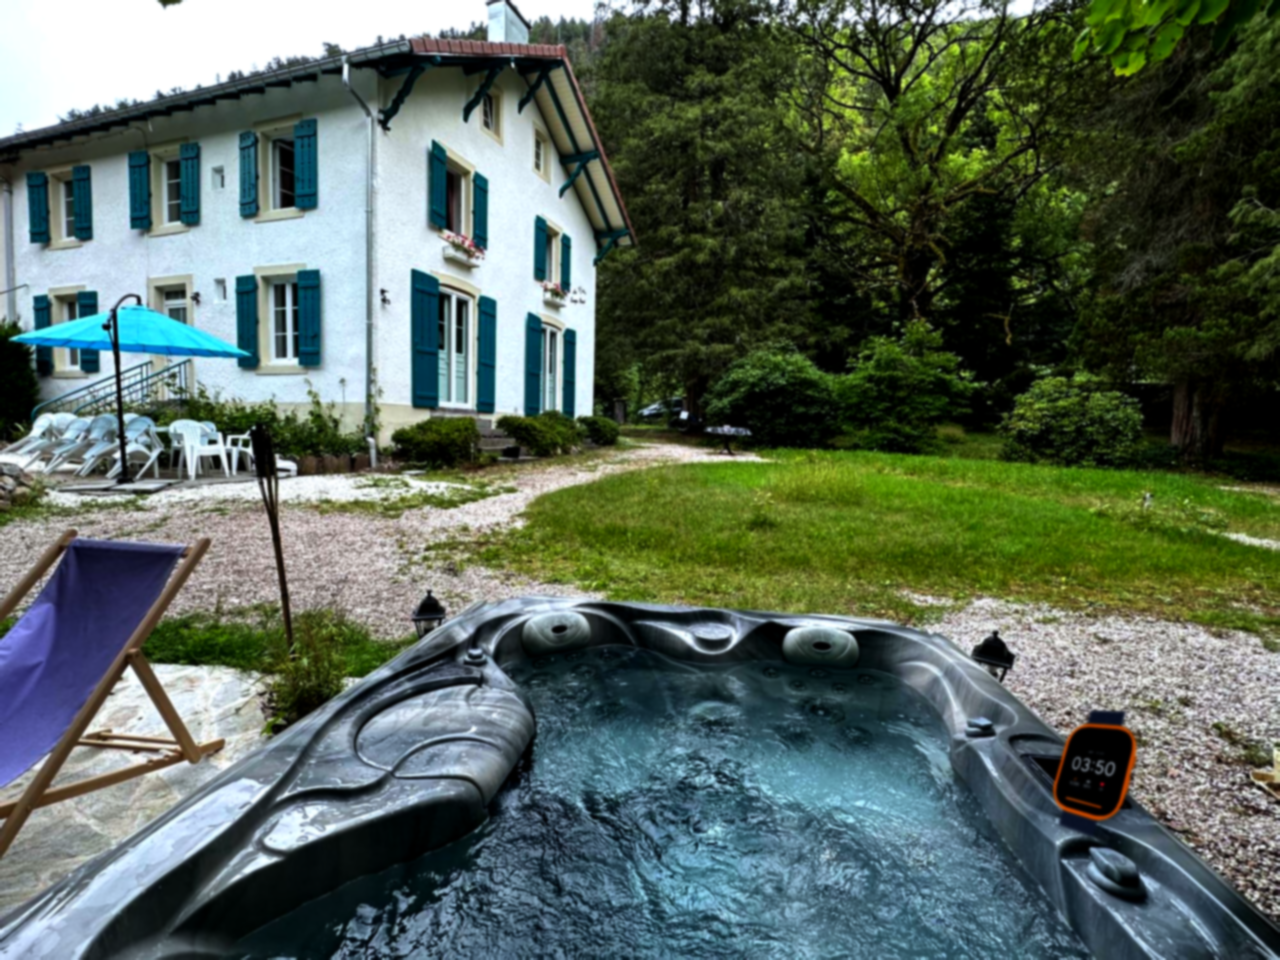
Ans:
**3:50**
